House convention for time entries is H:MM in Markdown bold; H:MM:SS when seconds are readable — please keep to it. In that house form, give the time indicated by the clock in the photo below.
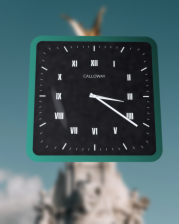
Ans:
**3:21**
